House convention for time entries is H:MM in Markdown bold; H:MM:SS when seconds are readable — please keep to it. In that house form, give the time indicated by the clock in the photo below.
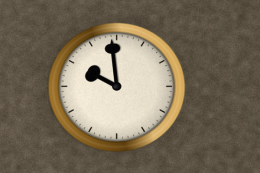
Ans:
**9:59**
